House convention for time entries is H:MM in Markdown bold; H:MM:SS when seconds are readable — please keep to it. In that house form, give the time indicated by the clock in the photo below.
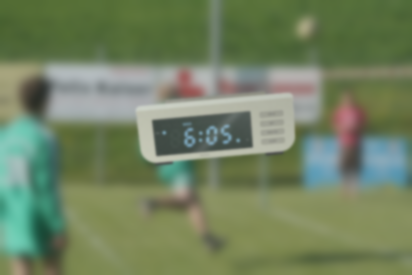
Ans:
**6:05**
